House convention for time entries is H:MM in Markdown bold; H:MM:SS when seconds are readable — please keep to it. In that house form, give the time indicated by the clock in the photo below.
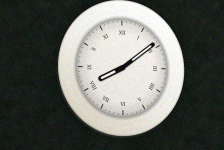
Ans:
**8:09**
